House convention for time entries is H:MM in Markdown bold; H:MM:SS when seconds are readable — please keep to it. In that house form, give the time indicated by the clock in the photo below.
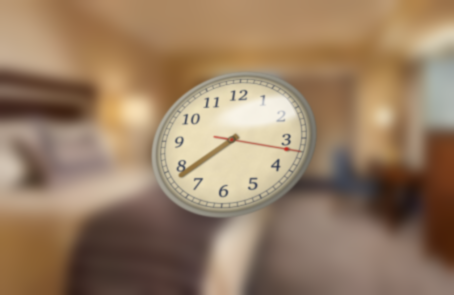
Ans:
**7:38:17**
